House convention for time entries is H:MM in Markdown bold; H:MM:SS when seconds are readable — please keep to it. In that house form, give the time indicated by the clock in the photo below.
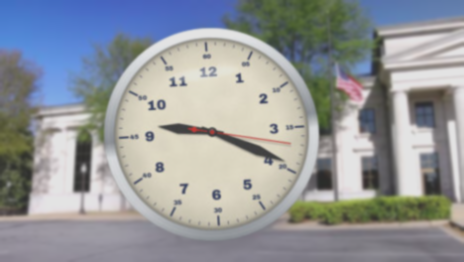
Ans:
**9:19:17**
